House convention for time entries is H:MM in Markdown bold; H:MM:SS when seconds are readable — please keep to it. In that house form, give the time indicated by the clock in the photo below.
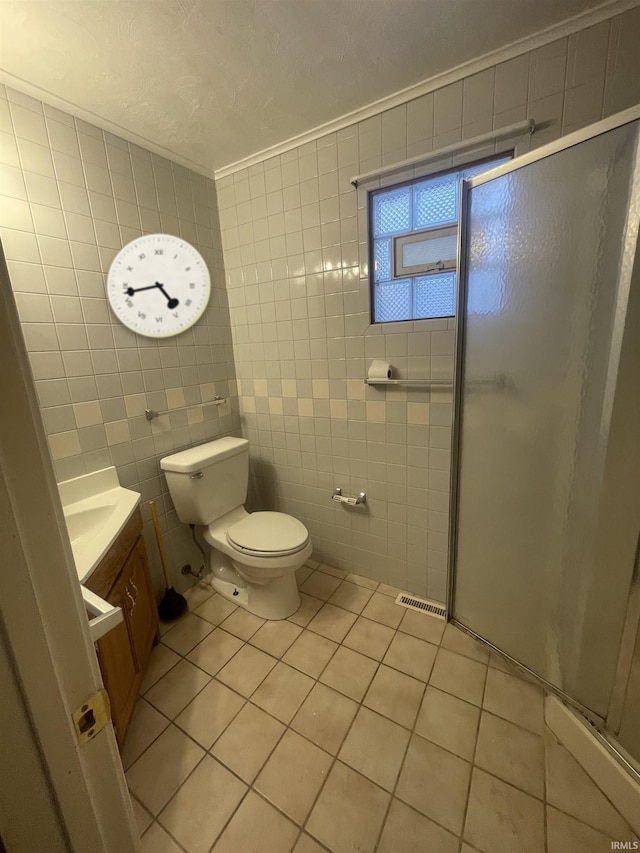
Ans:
**4:43**
